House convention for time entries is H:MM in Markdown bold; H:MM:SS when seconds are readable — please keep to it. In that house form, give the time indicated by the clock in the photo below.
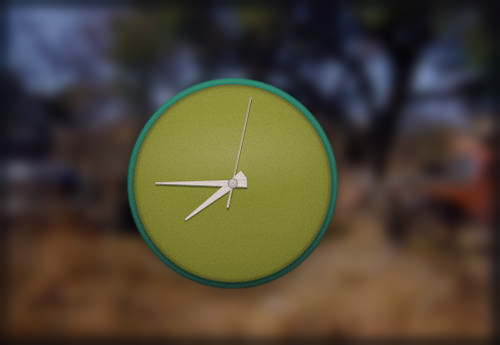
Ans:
**7:45:02**
